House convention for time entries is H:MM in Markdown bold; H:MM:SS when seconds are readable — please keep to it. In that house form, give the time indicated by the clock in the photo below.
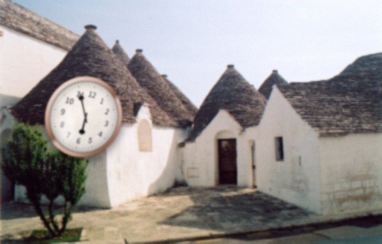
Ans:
**5:55**
